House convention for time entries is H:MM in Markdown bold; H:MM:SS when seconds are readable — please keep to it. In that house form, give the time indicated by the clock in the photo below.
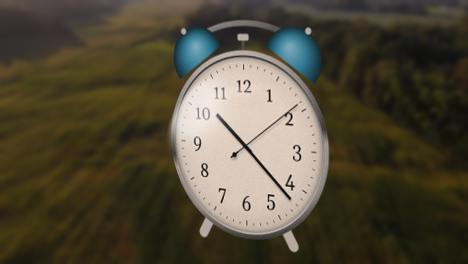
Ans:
**10:22:09**
